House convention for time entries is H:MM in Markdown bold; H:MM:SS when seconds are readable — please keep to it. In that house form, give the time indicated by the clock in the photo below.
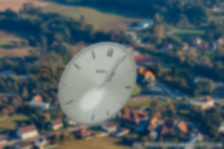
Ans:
**1:04**
